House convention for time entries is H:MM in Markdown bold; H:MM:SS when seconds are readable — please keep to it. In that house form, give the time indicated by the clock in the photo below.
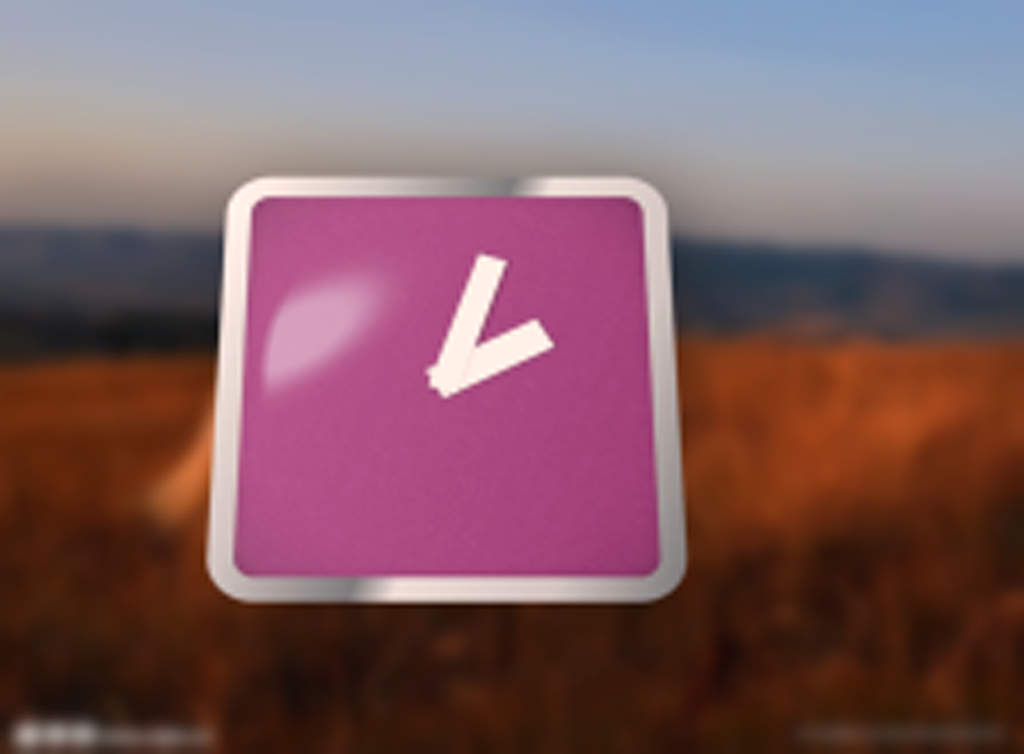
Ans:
**2:03**
